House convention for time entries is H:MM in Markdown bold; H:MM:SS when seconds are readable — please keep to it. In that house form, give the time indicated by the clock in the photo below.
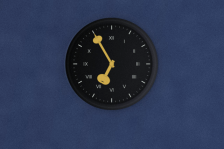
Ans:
**6:55**
